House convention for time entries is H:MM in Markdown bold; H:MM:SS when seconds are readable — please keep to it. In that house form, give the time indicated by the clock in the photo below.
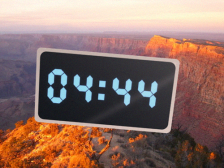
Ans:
**4:44**
